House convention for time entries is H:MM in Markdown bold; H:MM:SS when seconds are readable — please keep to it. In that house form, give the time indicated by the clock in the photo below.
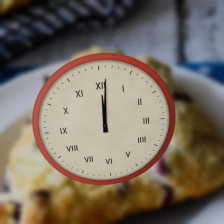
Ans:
**12:01**
